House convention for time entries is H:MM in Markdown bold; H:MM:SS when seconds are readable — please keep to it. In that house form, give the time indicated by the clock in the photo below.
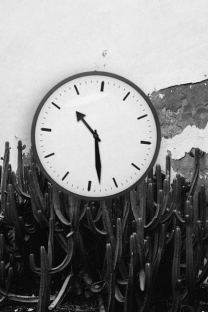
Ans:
**10:28**
